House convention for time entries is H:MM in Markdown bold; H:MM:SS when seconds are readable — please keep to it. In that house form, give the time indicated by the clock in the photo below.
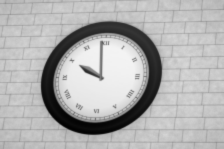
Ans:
**9:59**
